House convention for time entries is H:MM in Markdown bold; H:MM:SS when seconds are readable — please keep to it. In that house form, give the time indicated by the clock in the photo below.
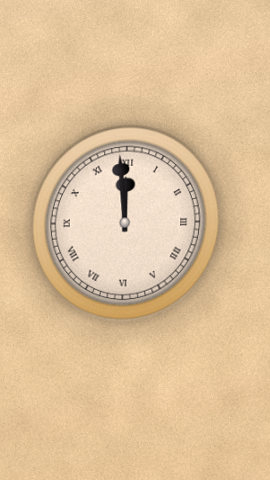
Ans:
**11:59**
